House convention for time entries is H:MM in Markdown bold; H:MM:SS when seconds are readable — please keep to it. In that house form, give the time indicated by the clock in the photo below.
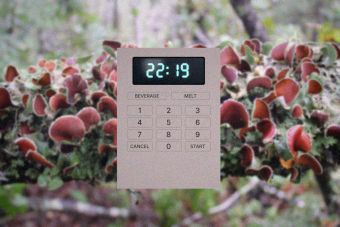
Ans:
**22:19**
